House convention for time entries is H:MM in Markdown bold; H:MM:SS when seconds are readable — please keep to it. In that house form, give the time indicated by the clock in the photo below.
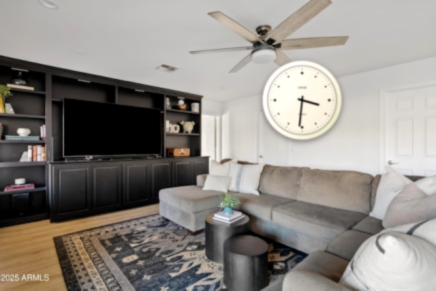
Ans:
**3:31**
